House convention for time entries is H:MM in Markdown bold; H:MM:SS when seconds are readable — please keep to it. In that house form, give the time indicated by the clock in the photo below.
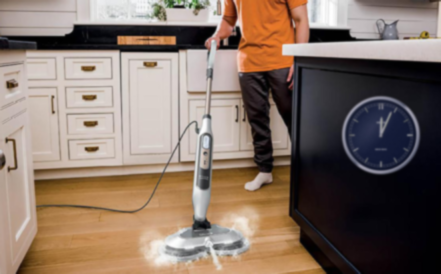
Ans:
**12:04**
